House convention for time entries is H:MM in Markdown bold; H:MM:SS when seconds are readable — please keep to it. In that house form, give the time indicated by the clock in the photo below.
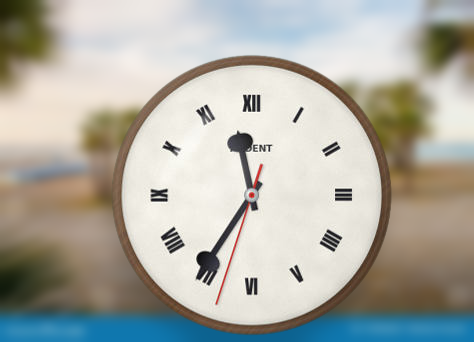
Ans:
**11:35:33**
